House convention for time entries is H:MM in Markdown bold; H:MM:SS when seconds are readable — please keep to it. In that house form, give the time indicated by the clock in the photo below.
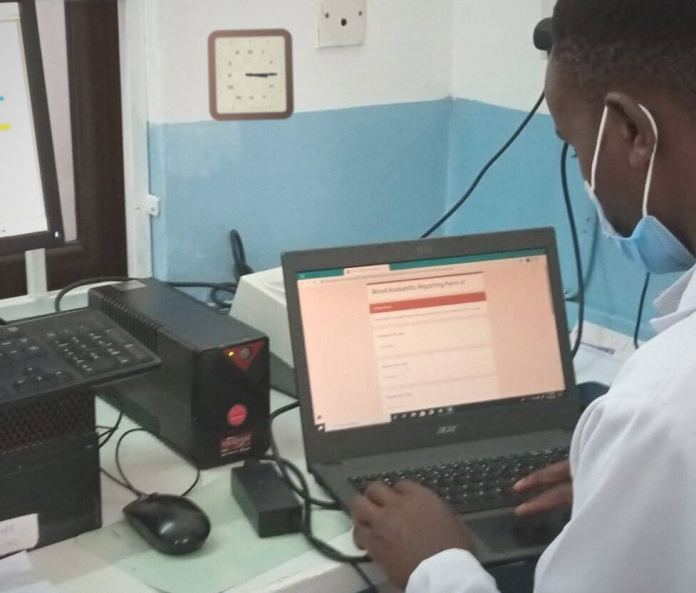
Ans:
**3:15**
